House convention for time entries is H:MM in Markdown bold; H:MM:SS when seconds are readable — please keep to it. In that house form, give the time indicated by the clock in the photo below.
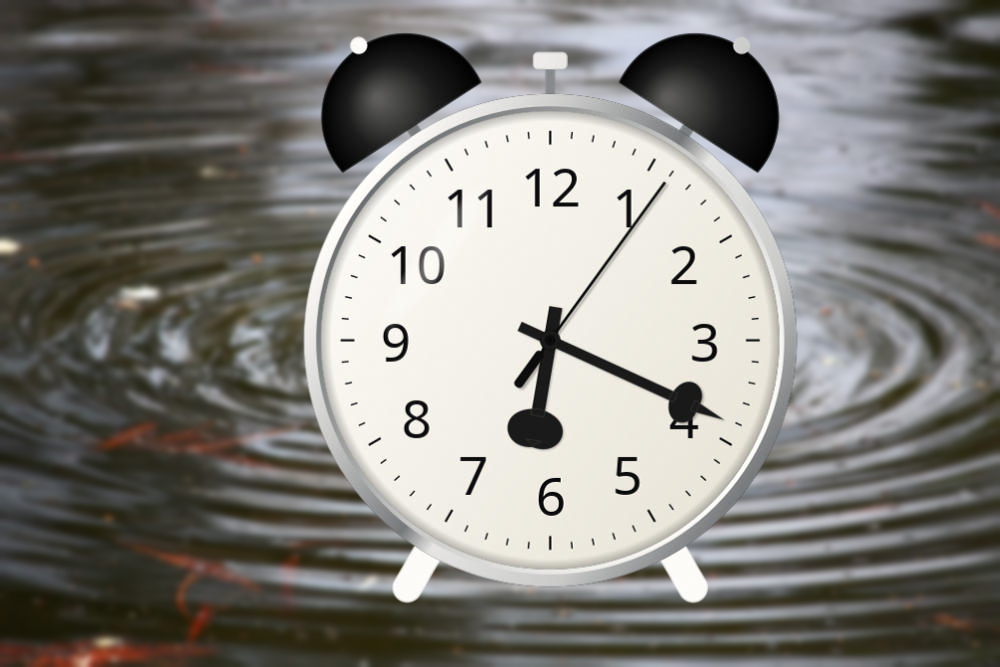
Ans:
**6:19:06**
